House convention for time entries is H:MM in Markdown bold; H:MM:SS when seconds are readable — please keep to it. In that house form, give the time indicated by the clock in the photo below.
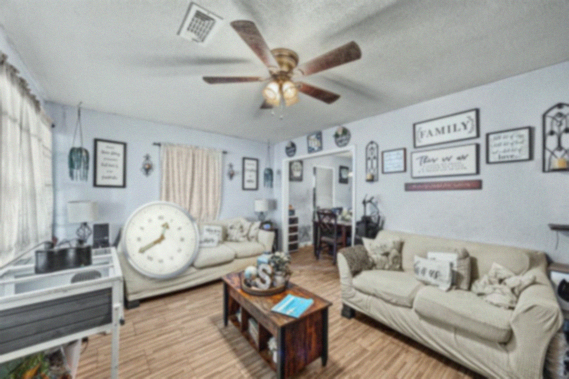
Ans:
**12:40**
